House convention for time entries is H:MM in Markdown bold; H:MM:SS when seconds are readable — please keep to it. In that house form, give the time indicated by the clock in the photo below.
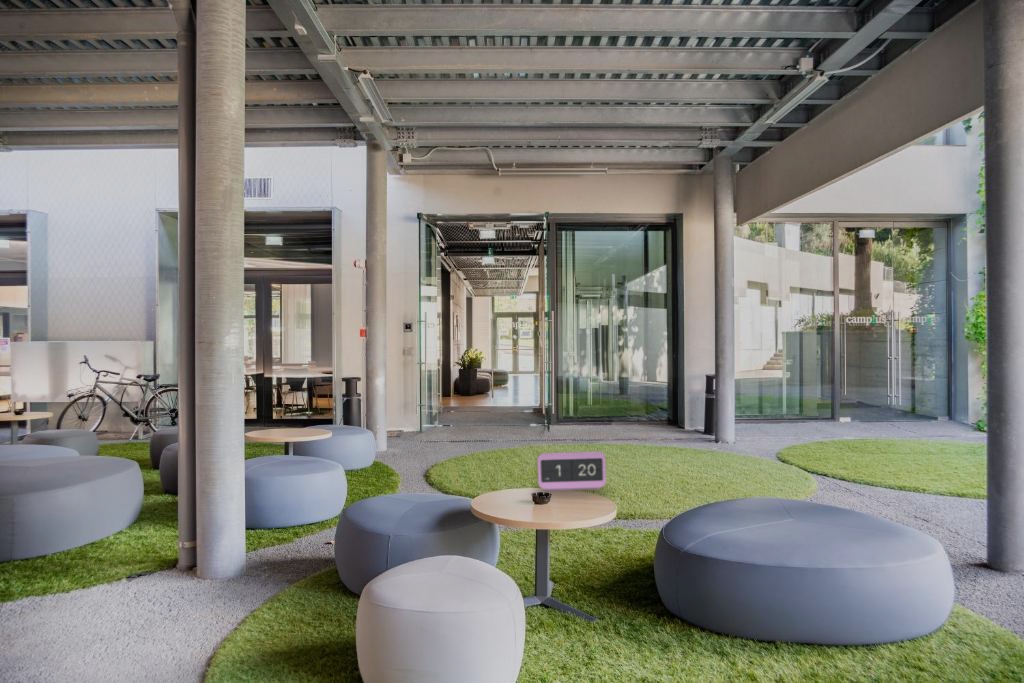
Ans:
**1:20**
